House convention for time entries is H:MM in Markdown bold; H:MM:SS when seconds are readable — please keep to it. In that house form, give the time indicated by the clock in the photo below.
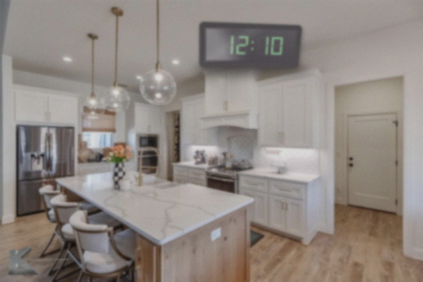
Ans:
**12:10**
